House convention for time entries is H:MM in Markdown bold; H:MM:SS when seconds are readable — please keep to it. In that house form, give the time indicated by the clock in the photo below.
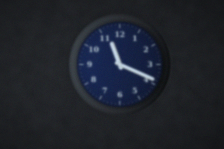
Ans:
**11:19**
